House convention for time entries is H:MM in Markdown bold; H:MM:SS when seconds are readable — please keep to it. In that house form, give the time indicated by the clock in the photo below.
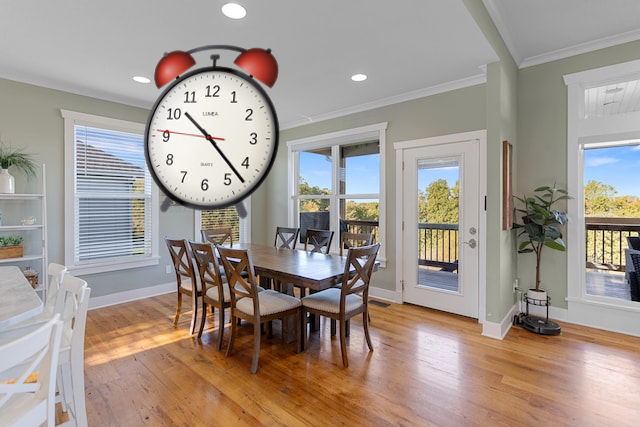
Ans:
**10:22:46**
